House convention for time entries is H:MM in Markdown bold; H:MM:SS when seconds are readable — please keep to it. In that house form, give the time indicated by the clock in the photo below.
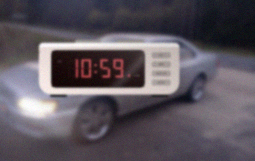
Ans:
**10:59**
